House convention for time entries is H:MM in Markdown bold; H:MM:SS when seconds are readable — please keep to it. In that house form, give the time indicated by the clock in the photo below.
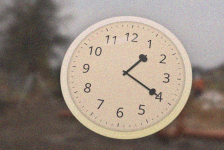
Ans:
**1:20**
